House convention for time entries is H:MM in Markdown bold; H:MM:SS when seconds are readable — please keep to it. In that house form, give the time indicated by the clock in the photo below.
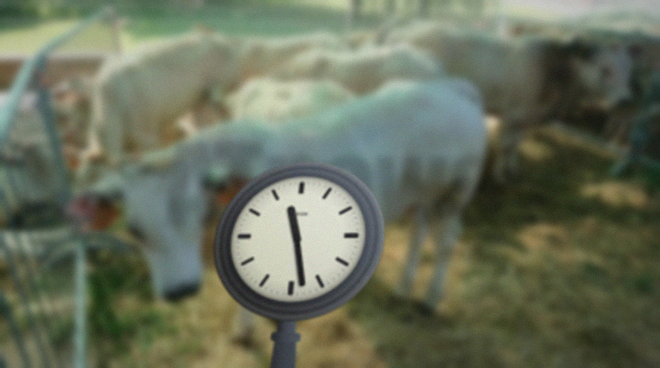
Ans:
**11:28**
